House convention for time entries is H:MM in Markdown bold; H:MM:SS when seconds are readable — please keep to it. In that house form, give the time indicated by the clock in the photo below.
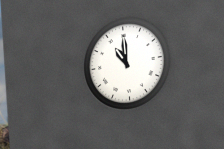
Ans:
**11:00**
